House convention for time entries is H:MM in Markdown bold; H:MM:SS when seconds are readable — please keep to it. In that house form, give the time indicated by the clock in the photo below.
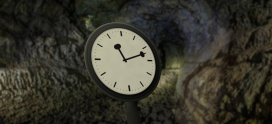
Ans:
**11:12**
